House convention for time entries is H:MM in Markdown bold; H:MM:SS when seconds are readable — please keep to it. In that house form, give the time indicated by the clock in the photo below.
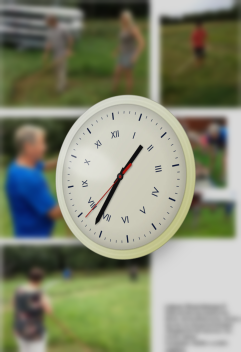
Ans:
**1:36:39**
